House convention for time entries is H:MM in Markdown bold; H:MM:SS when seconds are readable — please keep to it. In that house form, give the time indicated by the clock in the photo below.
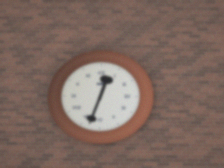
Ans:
**12:33**
